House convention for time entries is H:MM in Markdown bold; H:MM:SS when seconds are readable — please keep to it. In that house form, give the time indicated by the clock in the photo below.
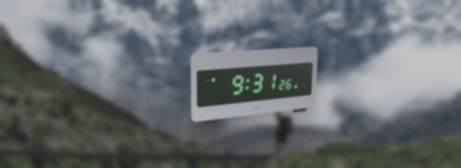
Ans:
**9:31**
